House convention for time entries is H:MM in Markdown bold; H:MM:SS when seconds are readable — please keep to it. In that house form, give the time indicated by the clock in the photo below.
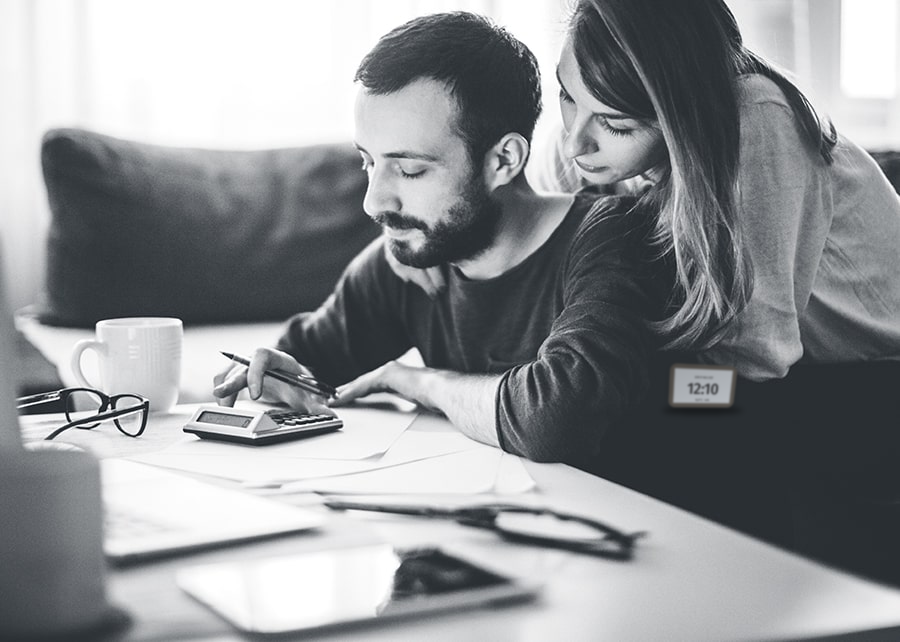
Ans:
**12:10**
